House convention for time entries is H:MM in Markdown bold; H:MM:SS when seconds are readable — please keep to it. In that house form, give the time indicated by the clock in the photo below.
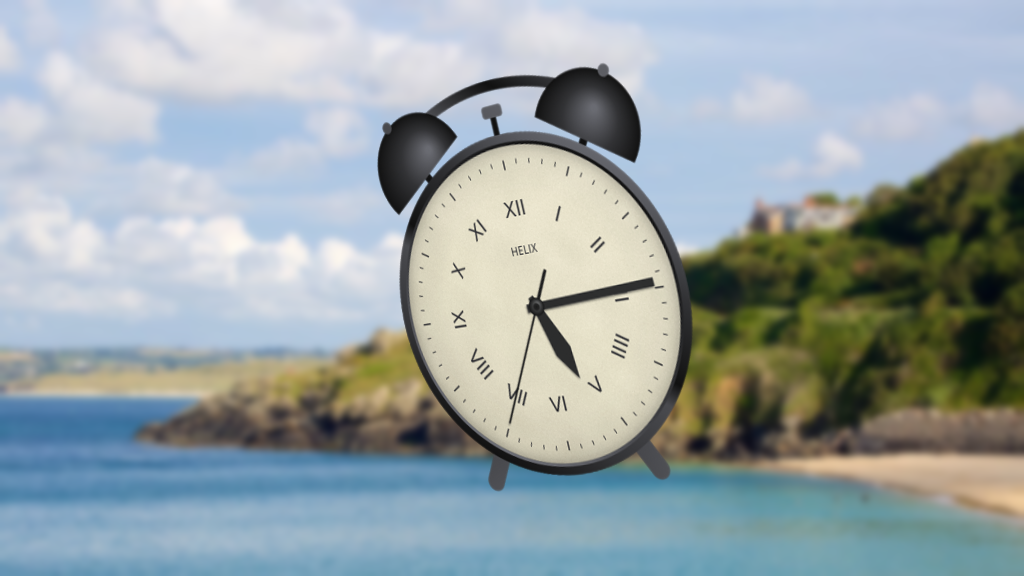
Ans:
**5:14:35**
